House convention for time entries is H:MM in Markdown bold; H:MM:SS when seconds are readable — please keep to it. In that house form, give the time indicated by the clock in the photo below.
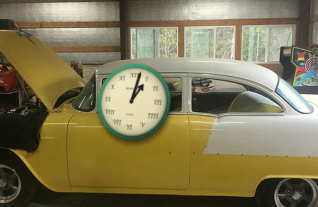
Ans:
**1:02**
